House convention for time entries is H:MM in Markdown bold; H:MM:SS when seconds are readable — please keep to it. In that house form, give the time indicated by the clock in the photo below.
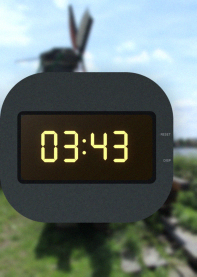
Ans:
**3:43**
